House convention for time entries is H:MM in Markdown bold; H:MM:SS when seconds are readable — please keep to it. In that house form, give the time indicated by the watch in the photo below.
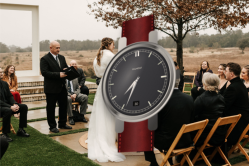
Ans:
**7:34**
